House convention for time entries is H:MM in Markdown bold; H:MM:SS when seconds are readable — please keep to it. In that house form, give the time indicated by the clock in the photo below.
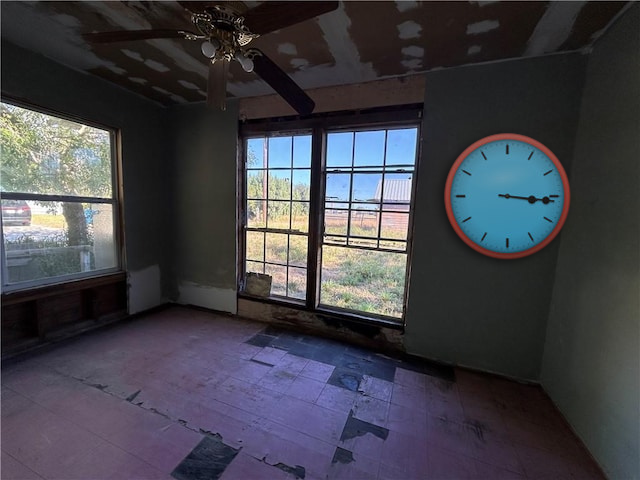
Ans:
**3:16**
